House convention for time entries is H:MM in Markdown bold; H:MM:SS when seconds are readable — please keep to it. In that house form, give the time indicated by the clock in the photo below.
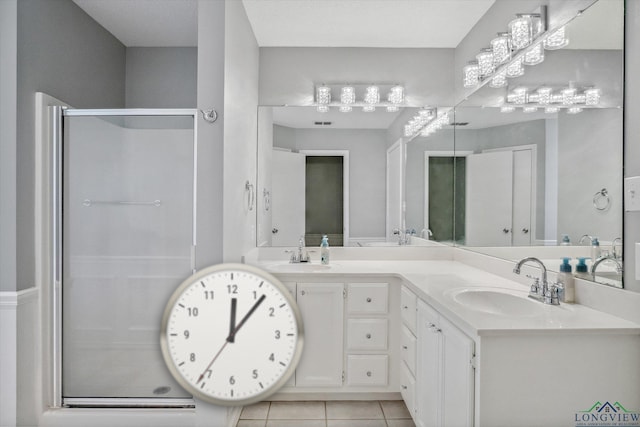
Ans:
**12:06:36**
